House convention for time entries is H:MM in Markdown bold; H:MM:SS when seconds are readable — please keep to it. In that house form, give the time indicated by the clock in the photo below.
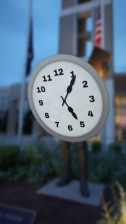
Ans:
**5:06**
